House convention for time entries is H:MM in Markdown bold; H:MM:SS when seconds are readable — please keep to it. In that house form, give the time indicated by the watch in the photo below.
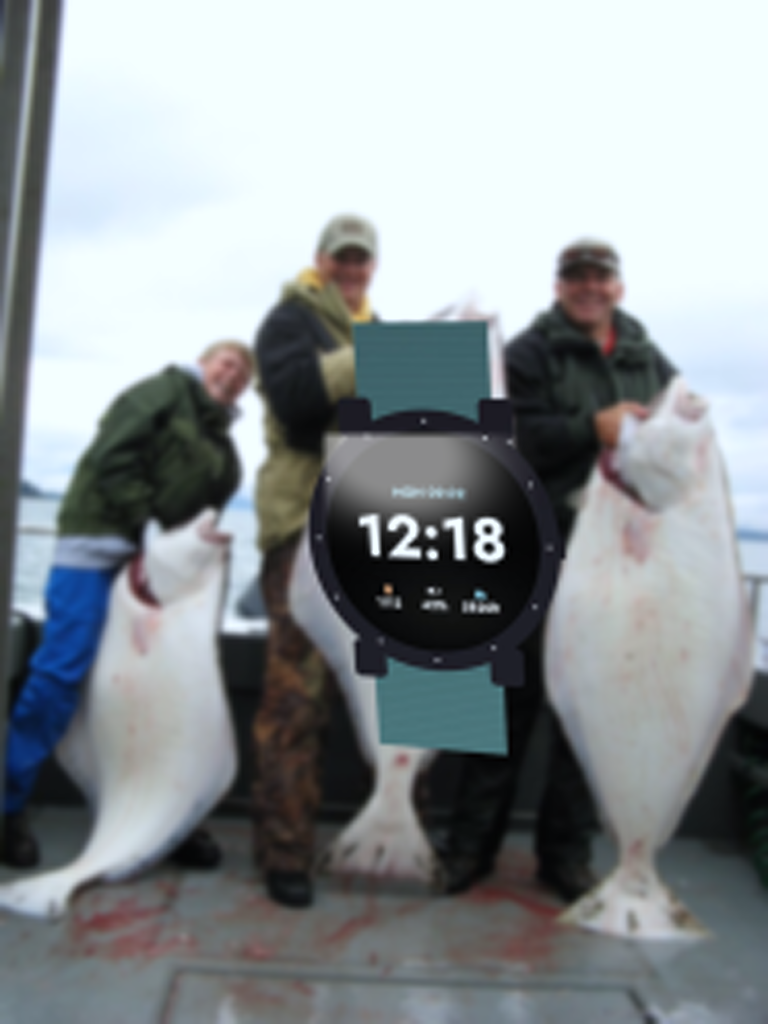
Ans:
**12:18**
